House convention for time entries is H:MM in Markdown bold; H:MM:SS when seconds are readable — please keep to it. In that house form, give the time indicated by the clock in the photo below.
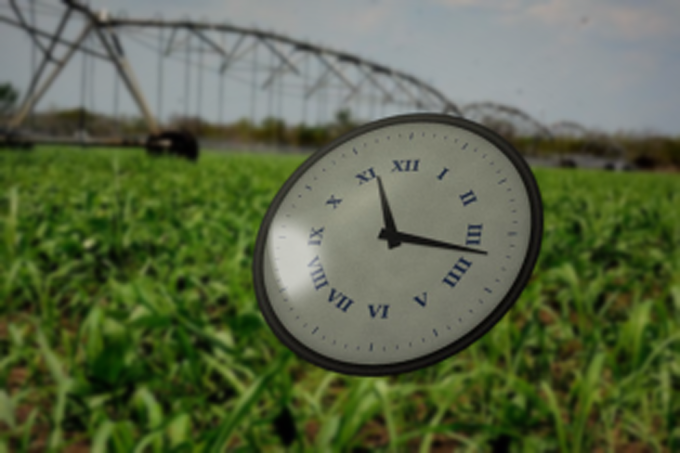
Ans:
**11:17**
